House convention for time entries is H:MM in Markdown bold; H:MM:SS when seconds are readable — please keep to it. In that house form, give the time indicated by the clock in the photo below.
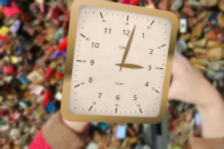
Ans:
**3:02**
